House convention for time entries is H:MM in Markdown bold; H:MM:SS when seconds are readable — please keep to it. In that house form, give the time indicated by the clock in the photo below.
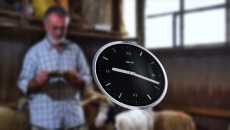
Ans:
**9:18**
